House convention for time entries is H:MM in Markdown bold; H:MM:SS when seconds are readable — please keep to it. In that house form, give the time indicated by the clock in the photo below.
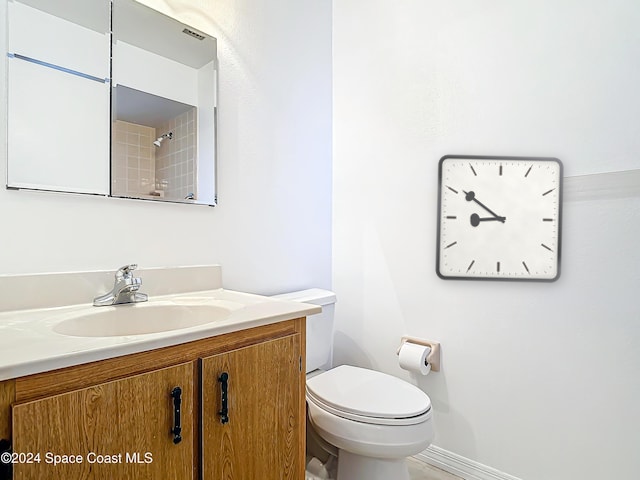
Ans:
**8:51**
